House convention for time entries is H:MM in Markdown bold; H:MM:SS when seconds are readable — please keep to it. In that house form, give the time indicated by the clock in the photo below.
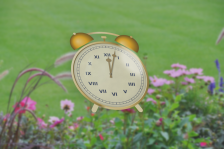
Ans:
**12:03**
